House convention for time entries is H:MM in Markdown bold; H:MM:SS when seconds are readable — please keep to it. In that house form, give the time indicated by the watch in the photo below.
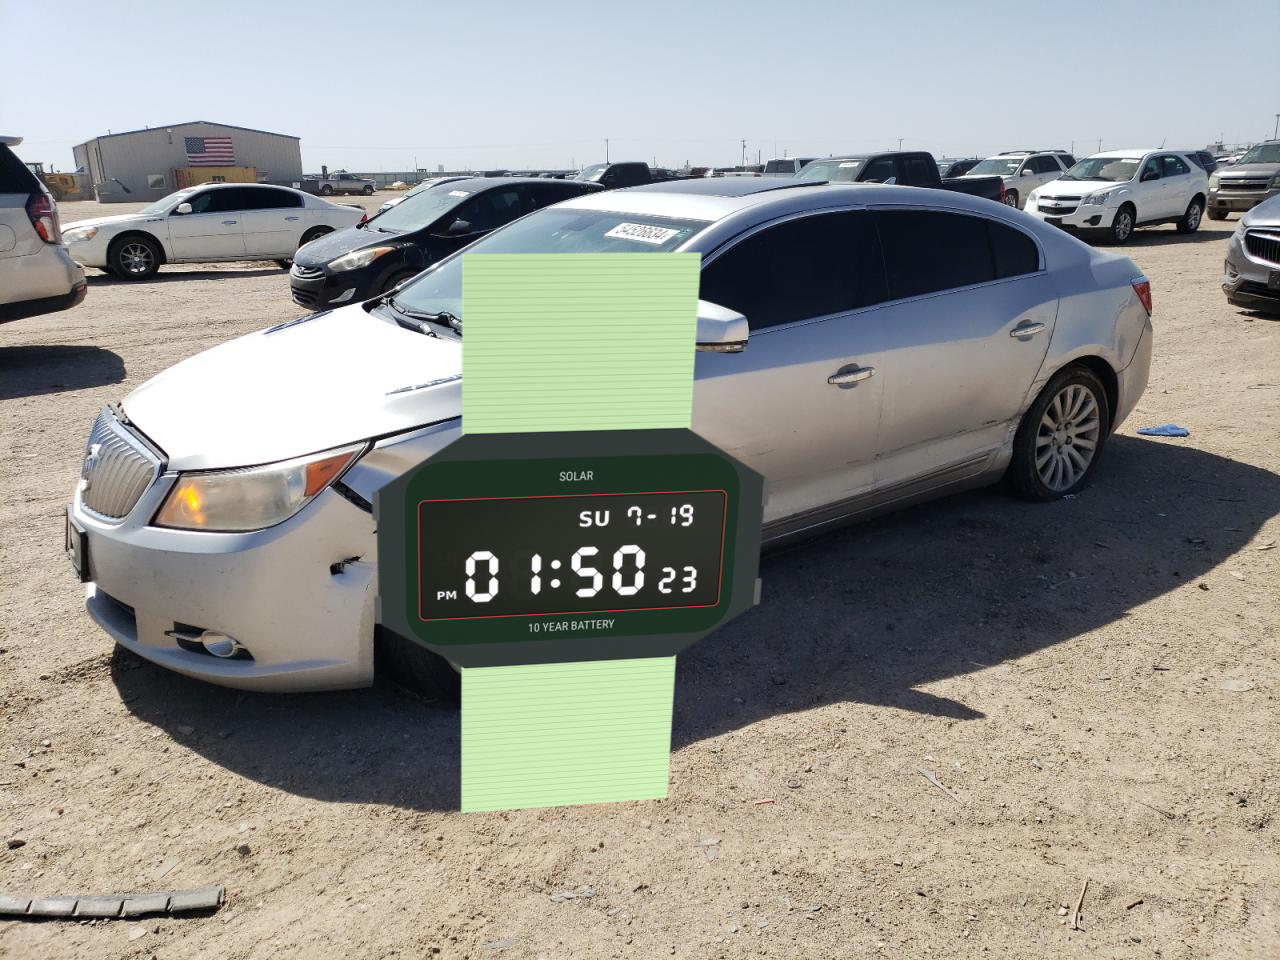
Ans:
**1:50:23**
